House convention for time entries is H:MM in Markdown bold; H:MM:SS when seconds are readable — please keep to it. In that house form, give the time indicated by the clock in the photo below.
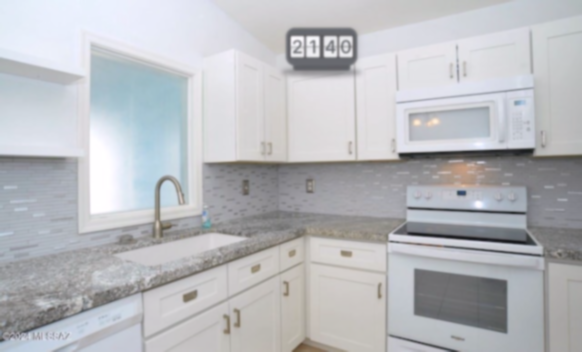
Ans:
**21:40**
